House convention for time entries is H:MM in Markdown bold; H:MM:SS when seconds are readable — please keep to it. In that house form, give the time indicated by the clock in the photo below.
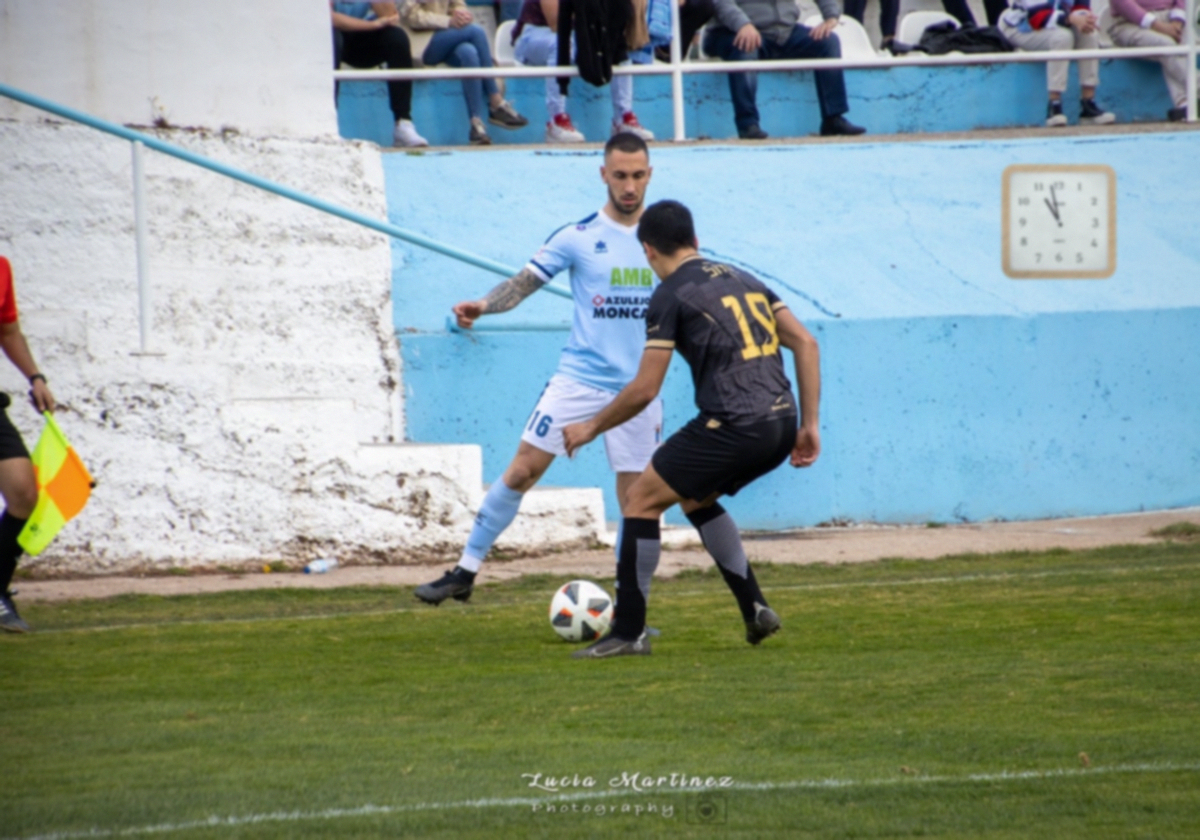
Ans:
**10:58**
